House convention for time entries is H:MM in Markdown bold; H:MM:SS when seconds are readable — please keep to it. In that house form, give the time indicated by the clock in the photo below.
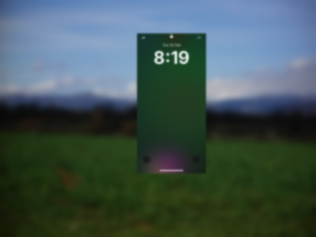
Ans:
**8:19**
